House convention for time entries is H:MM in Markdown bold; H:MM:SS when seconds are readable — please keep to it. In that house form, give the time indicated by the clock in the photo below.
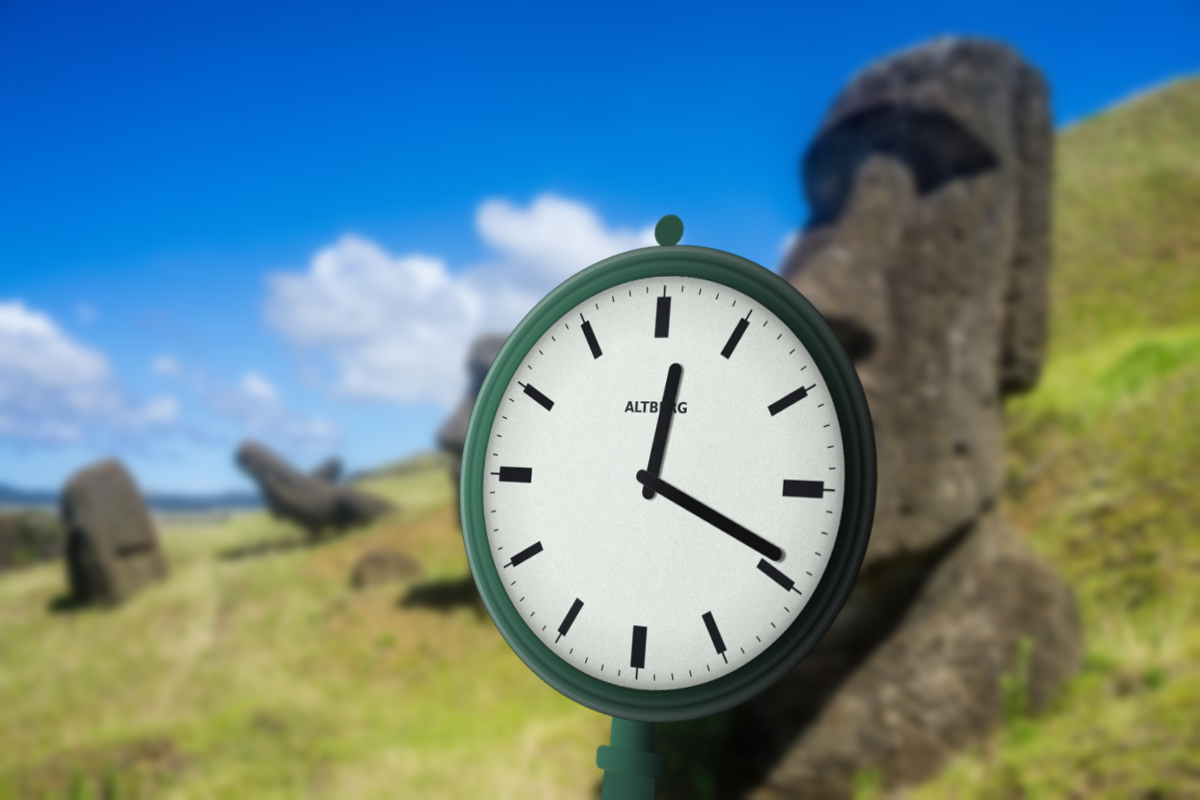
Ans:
**12:19**
